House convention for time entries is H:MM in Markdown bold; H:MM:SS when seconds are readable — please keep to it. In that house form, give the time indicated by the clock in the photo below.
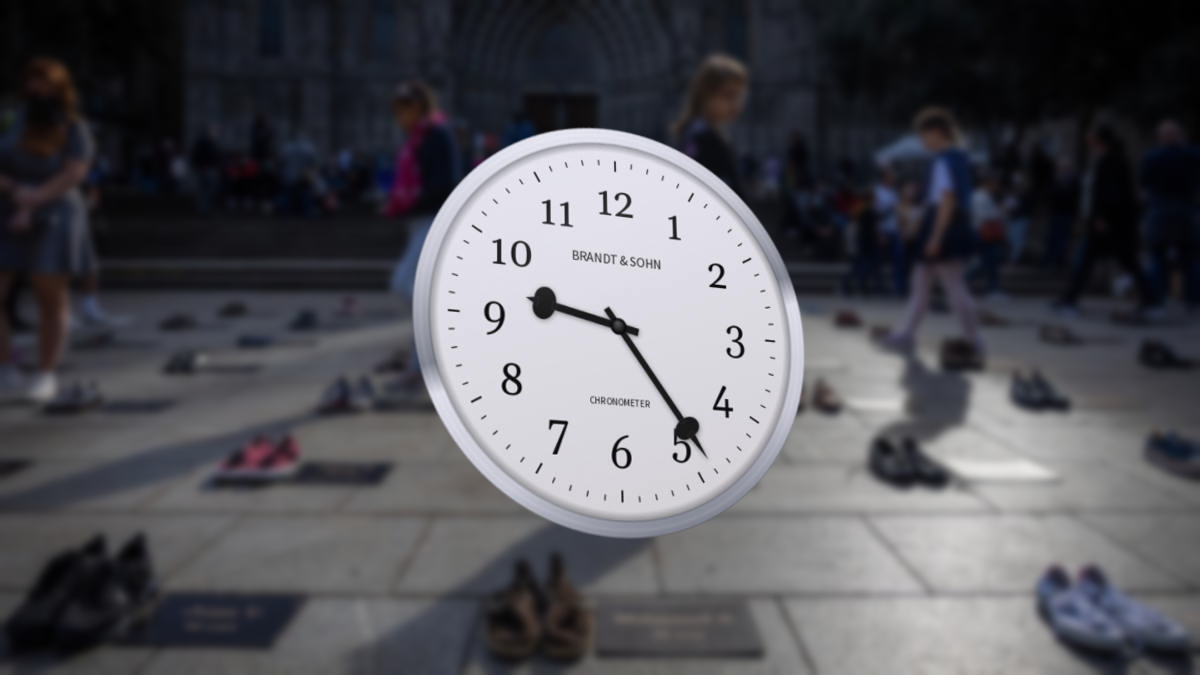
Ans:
**9:24**
